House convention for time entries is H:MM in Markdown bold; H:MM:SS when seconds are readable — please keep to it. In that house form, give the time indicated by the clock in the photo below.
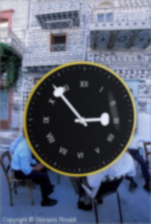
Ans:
**2:53**
